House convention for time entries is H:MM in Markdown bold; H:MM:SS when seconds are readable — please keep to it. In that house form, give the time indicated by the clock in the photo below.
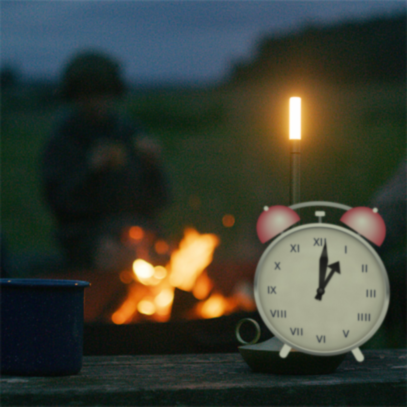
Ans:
**1:01**
